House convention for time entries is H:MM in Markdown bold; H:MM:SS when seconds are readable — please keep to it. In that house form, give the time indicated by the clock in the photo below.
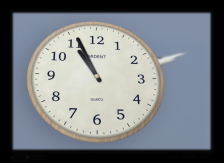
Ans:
**10:56**
